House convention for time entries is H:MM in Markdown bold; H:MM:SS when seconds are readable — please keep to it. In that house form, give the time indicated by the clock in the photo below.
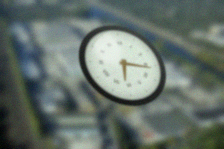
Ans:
**6:16**
